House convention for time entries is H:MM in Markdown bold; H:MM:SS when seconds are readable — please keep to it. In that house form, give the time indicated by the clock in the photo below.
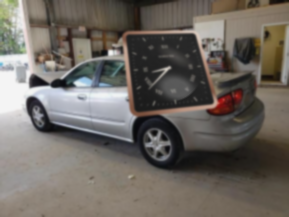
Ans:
**8:38**
